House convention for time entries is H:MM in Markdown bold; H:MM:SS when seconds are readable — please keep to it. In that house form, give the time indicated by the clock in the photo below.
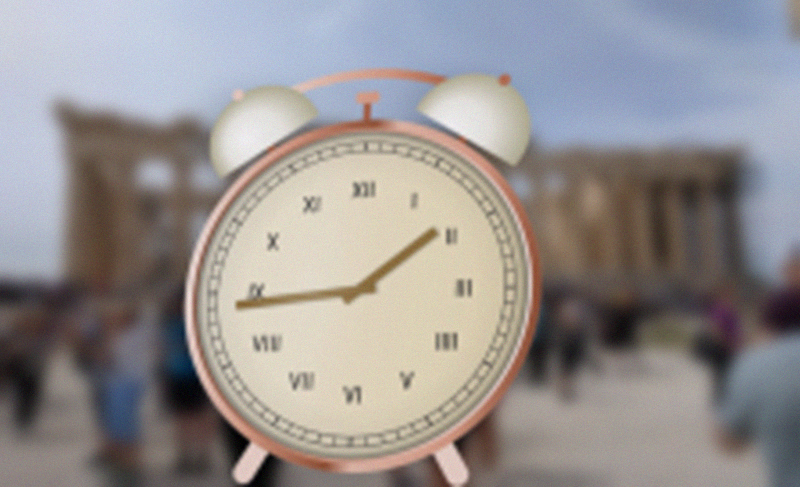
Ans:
**1:44**
